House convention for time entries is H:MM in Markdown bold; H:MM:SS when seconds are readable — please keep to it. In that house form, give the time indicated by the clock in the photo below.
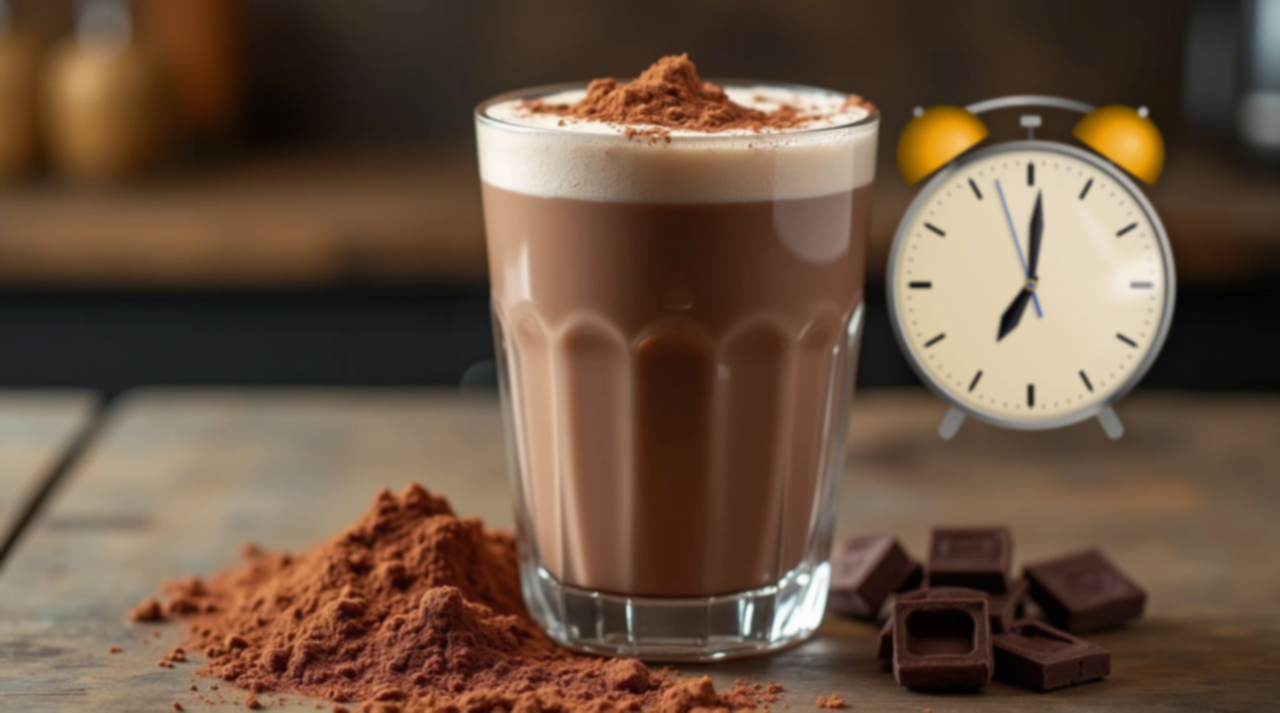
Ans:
**7:00:57**
